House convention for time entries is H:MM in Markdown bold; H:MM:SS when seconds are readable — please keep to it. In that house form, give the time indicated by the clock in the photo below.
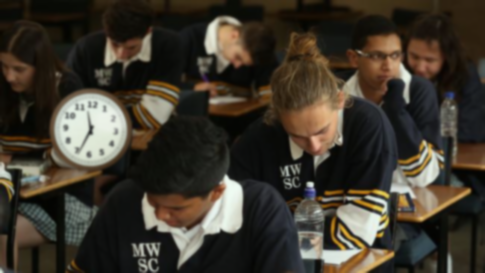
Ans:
**11:34**
